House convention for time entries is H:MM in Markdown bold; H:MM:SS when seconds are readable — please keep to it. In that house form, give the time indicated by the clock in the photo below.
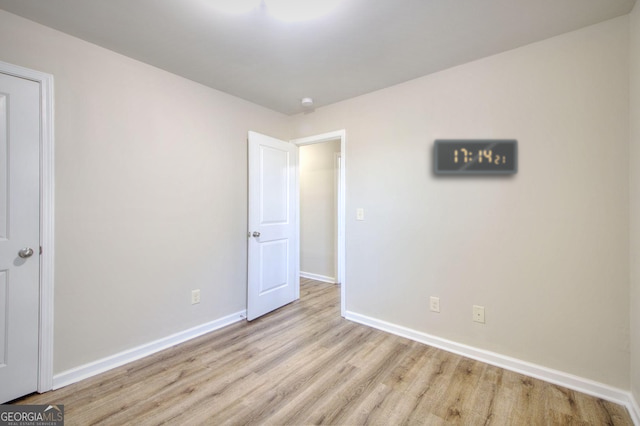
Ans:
**17:14**
